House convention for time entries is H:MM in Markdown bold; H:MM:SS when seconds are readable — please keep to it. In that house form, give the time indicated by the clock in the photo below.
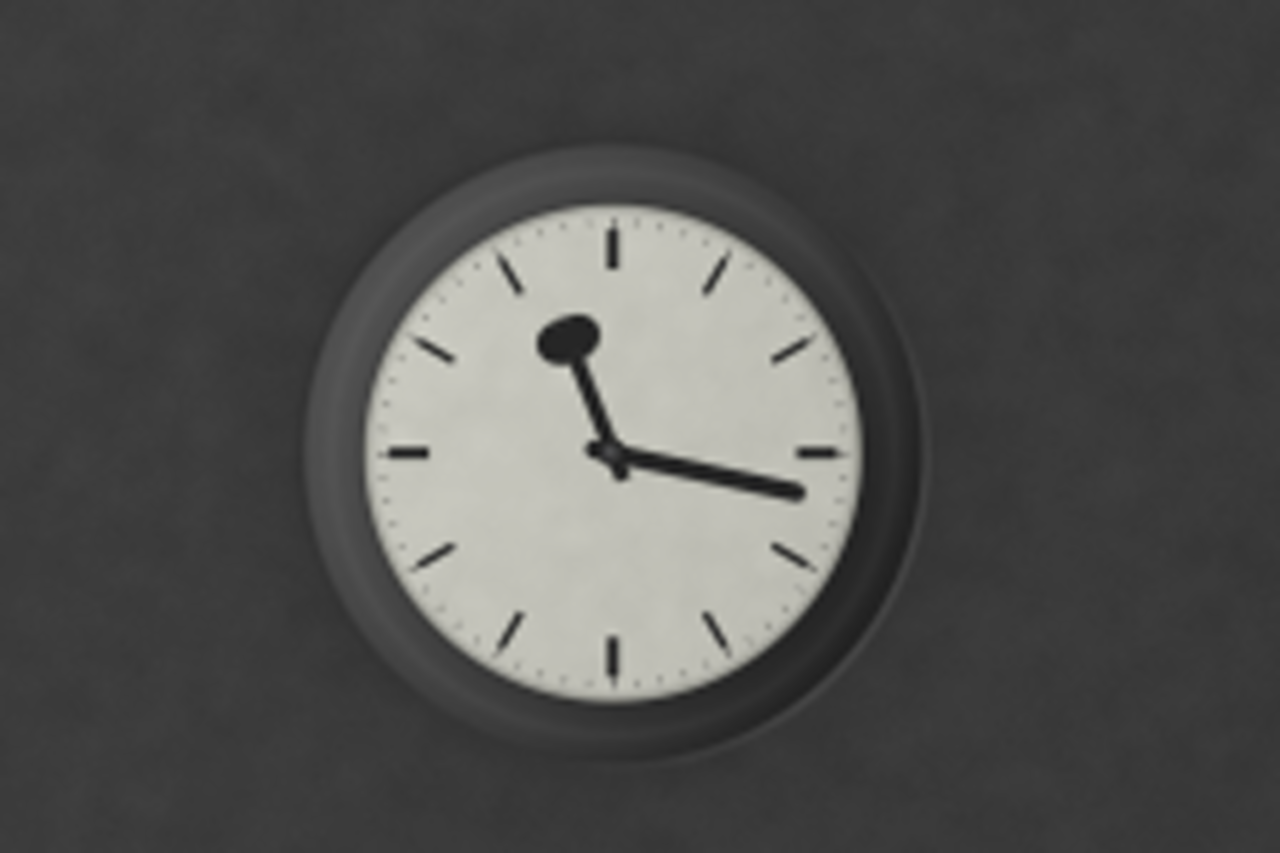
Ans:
**11:17**
